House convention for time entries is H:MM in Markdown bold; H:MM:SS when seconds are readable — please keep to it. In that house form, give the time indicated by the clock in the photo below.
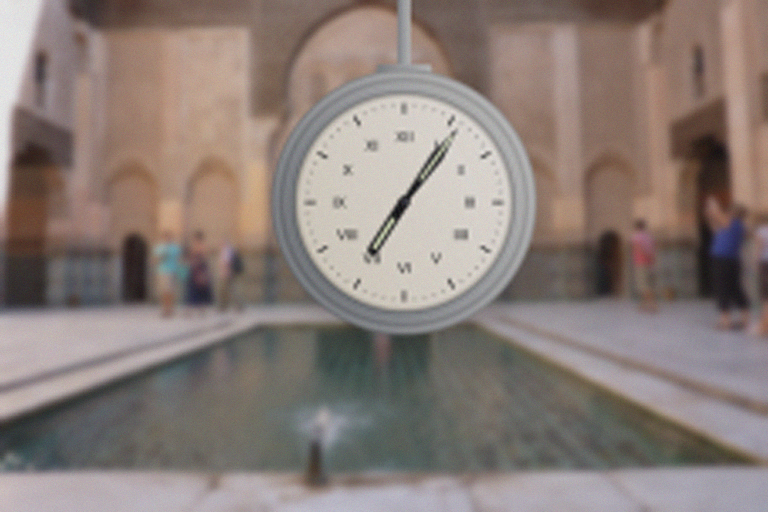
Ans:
**7:06**
